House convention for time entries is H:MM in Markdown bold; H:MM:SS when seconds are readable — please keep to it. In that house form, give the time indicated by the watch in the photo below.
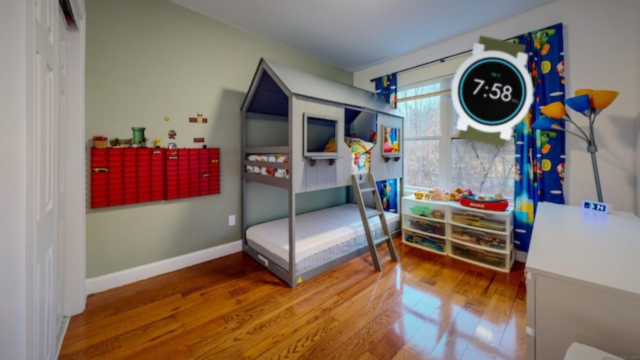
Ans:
**7:58**
